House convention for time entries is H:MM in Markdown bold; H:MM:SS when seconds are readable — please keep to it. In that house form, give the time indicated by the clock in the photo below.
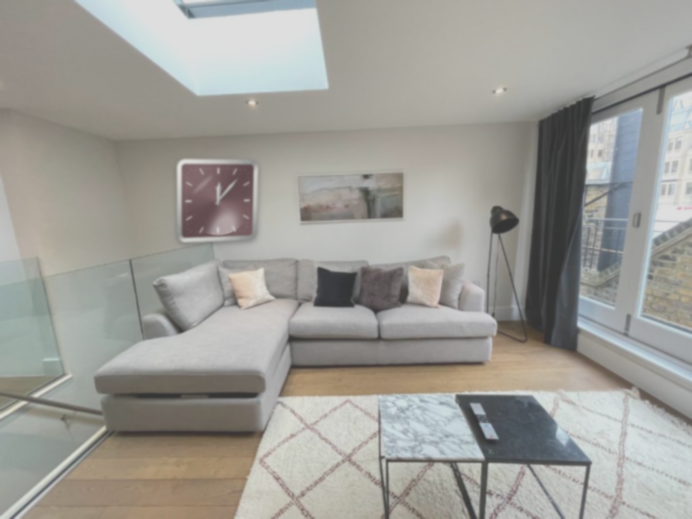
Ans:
**12:07**
